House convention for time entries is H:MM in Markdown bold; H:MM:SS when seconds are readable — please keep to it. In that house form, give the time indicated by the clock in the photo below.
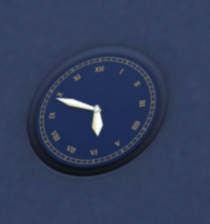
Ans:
**5:49**
